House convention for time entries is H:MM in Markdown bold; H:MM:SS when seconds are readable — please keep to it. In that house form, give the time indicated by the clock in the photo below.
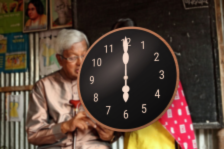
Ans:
**6:00**
